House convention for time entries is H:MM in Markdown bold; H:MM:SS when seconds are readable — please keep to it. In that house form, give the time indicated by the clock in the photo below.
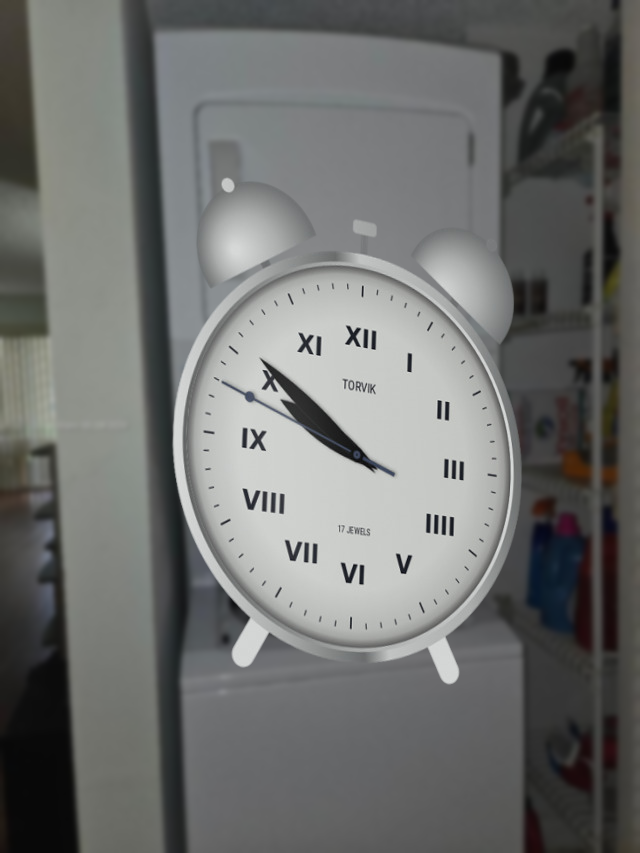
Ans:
**9:50:48**
